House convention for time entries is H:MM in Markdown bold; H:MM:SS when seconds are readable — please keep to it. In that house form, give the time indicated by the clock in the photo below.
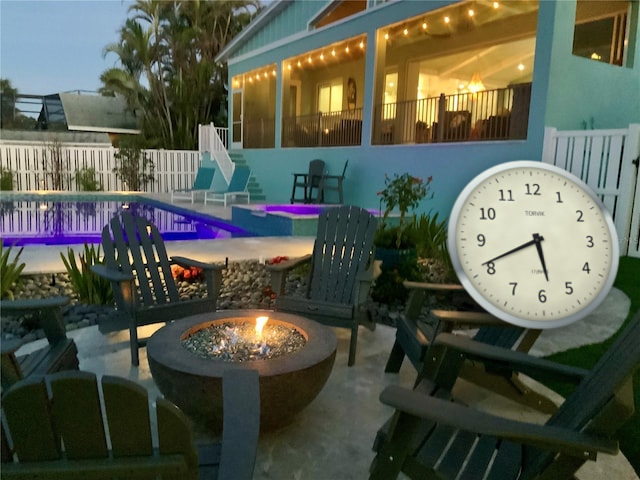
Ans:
**5:41**
